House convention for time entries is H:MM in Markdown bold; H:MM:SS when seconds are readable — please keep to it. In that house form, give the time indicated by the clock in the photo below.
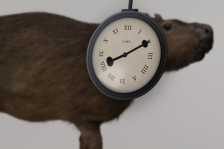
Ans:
**8:10**
